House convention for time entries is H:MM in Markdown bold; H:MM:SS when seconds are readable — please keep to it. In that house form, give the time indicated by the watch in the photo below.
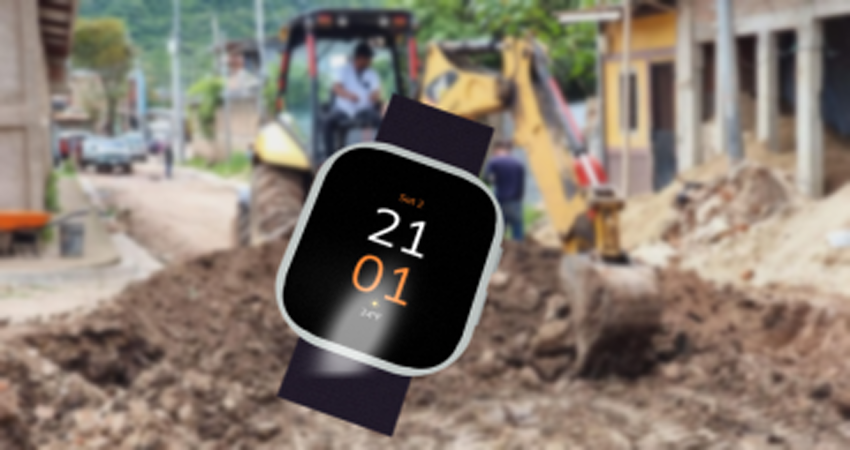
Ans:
**21:01**
